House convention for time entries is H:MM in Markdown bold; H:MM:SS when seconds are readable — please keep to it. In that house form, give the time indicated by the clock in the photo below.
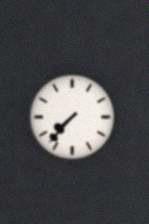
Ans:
**7:37**
